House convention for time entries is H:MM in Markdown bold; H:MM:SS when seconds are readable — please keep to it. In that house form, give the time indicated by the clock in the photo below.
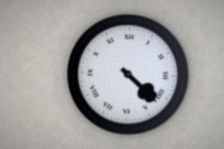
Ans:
**4:22**
